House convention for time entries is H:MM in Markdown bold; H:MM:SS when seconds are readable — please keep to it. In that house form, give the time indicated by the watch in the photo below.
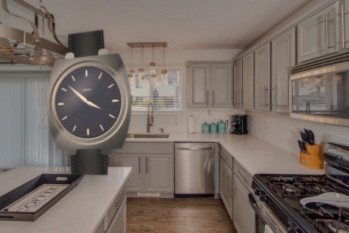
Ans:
**3:52**
